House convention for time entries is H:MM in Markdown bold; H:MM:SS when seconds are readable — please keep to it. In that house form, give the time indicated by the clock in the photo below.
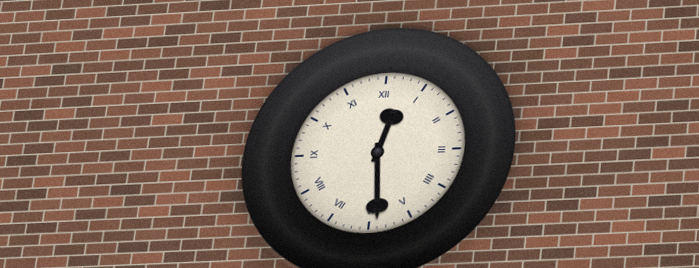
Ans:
**12:29**
